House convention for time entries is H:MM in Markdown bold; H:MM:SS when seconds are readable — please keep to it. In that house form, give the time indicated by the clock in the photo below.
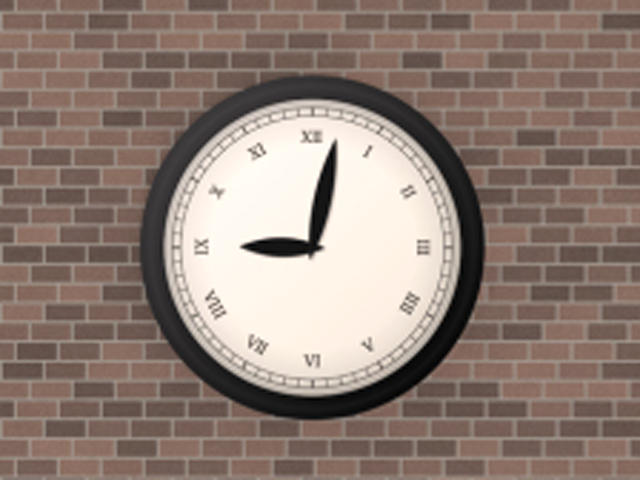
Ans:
**9:02**
